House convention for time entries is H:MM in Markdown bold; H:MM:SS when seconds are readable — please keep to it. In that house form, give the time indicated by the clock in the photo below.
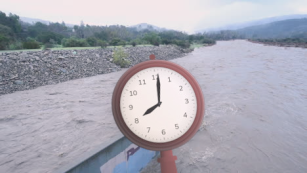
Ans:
**8:01**
